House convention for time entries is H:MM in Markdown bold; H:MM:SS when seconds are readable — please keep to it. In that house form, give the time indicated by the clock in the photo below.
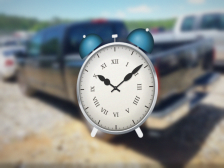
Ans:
**10:09**
